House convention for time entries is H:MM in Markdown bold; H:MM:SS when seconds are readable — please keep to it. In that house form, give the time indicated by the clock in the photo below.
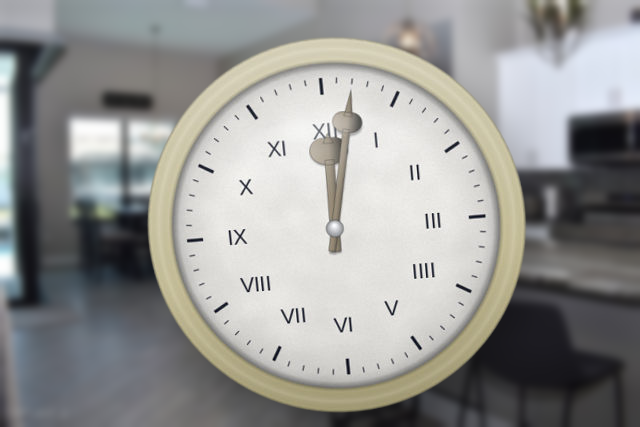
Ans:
**12:02**
